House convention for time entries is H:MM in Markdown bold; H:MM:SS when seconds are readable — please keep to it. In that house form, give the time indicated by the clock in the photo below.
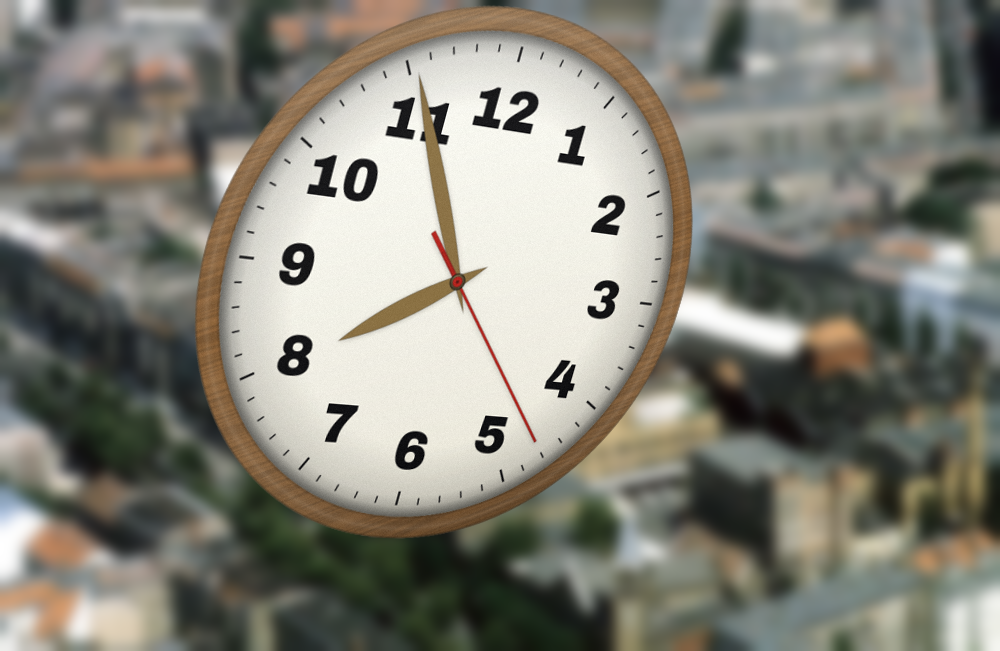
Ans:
**7:55:23**
